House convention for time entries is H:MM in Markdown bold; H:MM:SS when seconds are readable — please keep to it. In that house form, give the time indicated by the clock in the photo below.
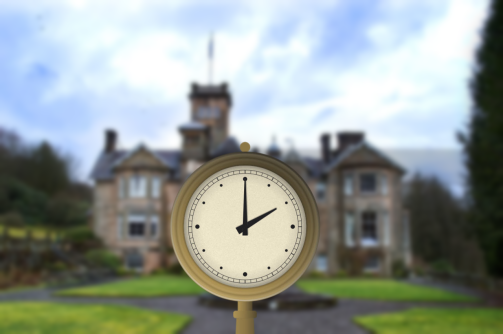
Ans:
**2:00**
